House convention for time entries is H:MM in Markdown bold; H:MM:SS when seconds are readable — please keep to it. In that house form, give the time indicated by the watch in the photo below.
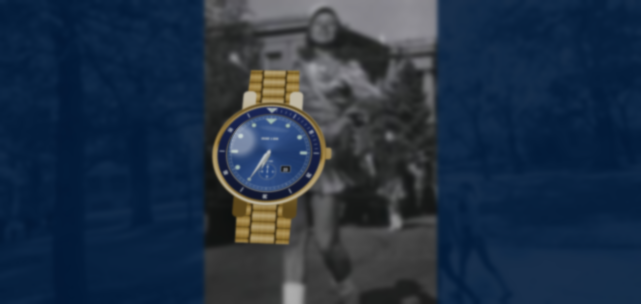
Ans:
**6:35**
